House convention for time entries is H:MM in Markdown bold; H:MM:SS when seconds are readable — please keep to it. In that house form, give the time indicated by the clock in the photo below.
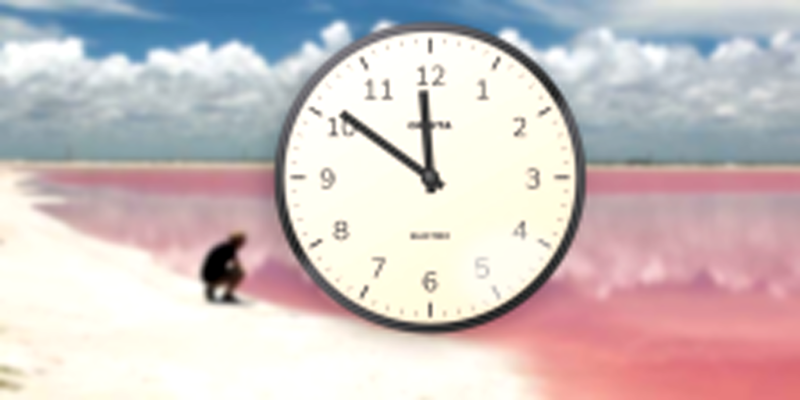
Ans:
**11:51**
